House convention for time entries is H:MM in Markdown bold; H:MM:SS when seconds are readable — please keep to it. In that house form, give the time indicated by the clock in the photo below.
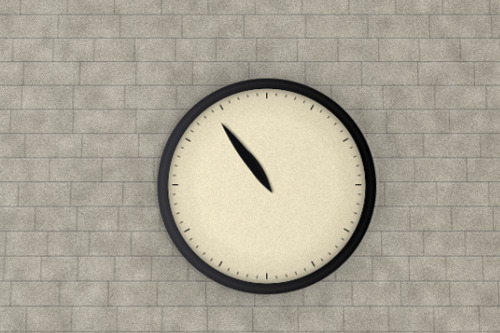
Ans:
**10:54**
